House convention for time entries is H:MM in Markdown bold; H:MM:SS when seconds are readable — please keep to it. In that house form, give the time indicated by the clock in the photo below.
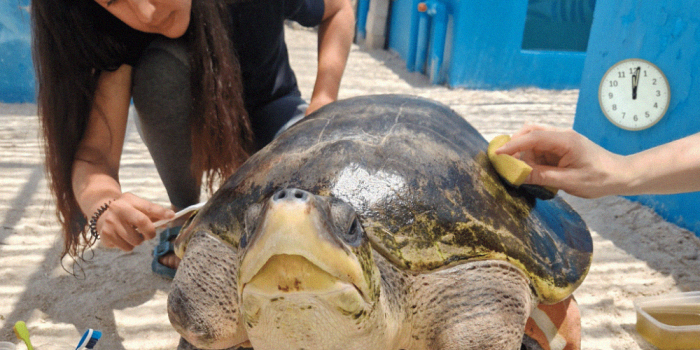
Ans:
**12:02**
